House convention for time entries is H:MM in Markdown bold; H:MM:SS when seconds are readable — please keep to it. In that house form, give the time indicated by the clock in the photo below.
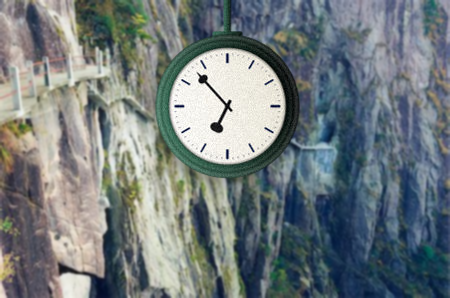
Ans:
**6:53**
